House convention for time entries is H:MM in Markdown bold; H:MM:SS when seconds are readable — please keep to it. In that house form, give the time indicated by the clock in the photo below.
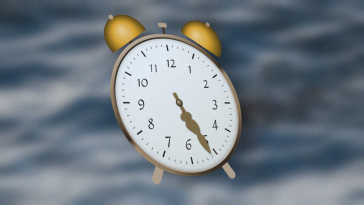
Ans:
**5:26**
